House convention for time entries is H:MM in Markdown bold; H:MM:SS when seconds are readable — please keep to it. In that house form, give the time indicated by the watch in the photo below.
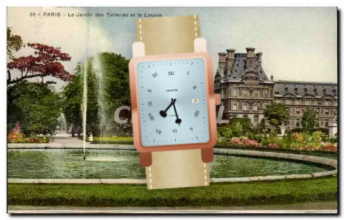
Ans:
**7:28**
